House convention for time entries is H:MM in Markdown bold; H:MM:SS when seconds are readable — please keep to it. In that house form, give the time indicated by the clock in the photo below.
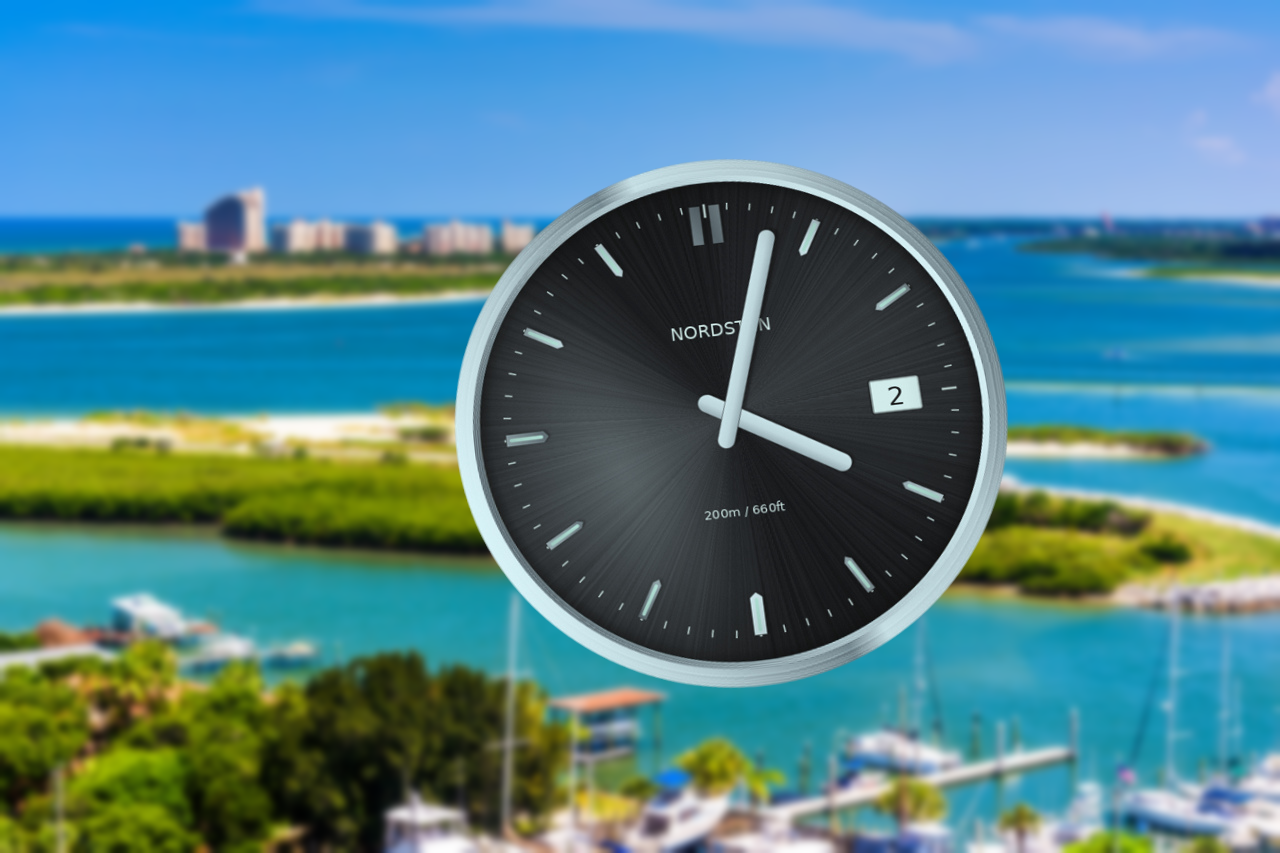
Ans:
**4:03**
